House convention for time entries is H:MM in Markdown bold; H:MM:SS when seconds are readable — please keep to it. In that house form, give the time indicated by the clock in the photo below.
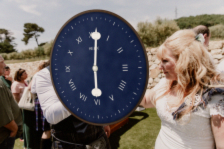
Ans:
**6:01**
